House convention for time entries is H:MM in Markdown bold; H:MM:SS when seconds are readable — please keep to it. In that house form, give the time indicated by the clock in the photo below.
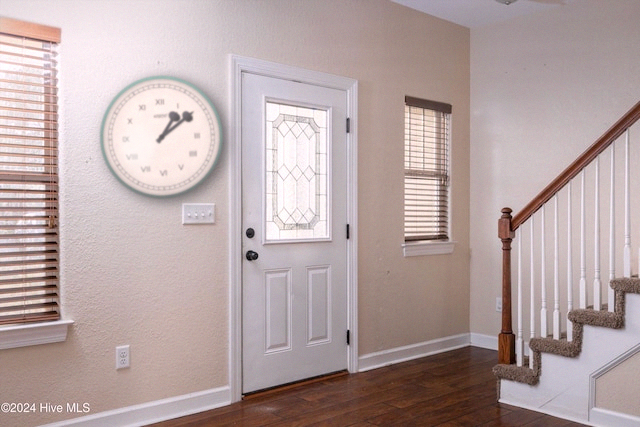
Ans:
**1:09**
